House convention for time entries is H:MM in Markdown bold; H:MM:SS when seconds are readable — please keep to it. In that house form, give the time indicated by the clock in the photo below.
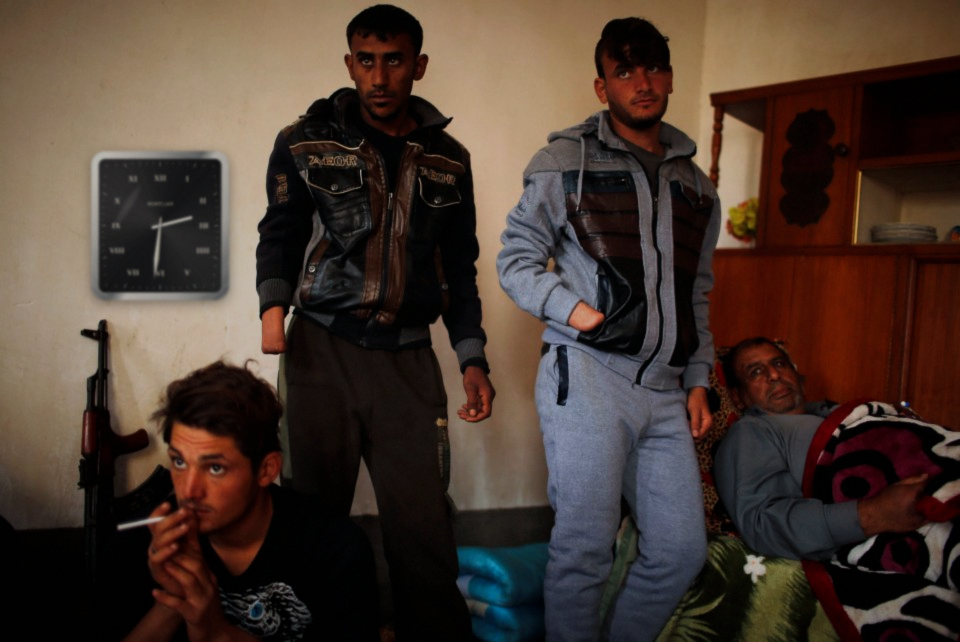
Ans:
**2:31**
